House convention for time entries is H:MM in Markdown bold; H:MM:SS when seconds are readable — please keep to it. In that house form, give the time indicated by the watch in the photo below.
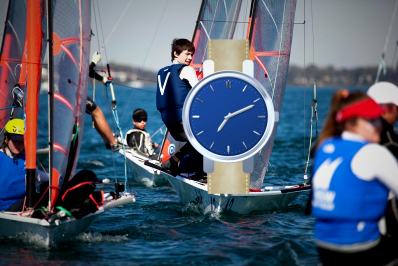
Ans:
**7:11**
